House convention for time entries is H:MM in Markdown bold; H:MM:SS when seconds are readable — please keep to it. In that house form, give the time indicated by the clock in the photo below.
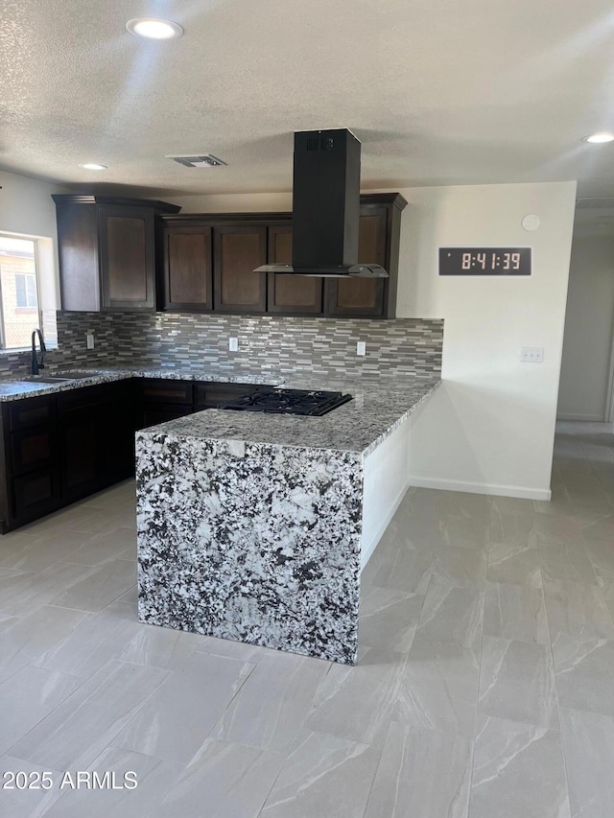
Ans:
**8:41:39**
